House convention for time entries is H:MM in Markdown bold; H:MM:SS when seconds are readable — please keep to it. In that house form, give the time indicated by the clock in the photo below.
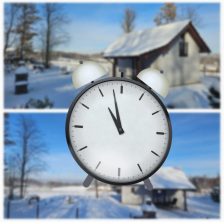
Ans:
**10:58**
